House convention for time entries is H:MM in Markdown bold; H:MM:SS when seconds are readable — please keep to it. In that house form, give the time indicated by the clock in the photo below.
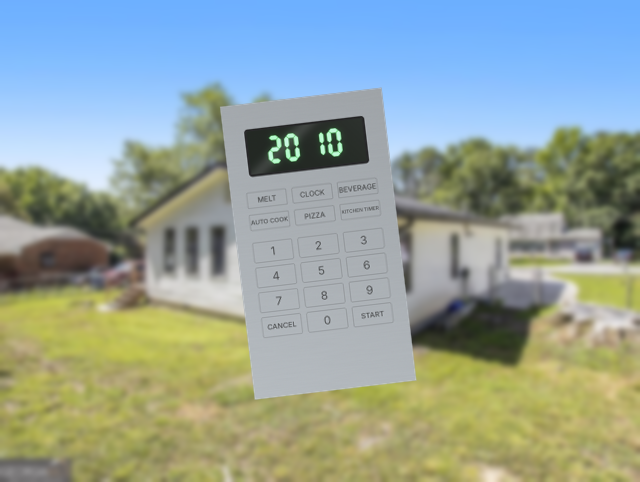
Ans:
**20:10**
